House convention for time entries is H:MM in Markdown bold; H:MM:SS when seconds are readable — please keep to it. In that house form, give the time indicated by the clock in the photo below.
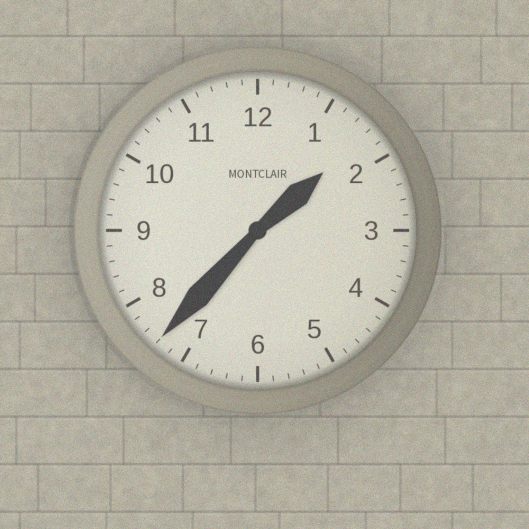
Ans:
**1:37**
